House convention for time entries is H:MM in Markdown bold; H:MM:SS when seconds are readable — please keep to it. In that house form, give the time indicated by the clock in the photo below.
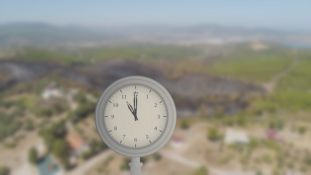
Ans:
**11:00**
